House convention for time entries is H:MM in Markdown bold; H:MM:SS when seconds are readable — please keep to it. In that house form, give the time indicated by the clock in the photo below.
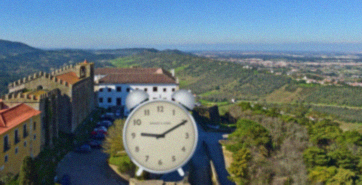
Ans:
**9:10**
